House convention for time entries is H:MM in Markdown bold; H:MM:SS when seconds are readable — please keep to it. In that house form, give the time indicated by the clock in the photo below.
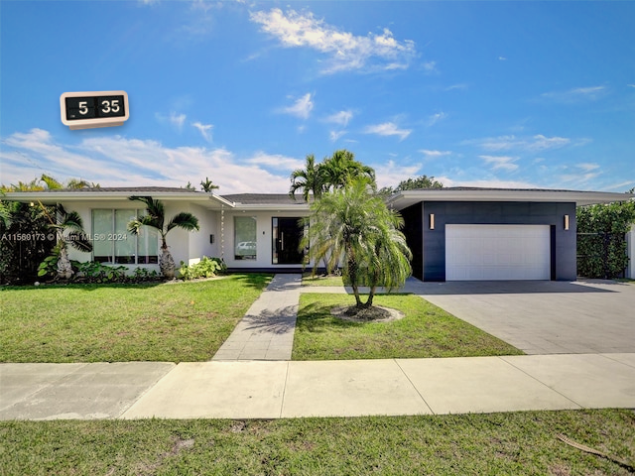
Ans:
**5:35**
